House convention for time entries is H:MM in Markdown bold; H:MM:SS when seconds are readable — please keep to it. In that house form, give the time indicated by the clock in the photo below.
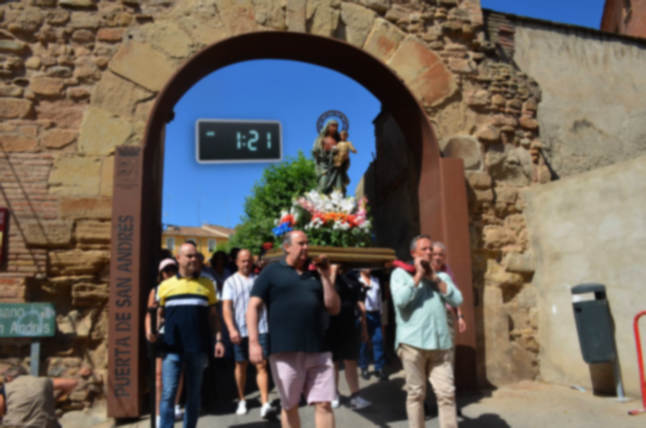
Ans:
**1:21**
